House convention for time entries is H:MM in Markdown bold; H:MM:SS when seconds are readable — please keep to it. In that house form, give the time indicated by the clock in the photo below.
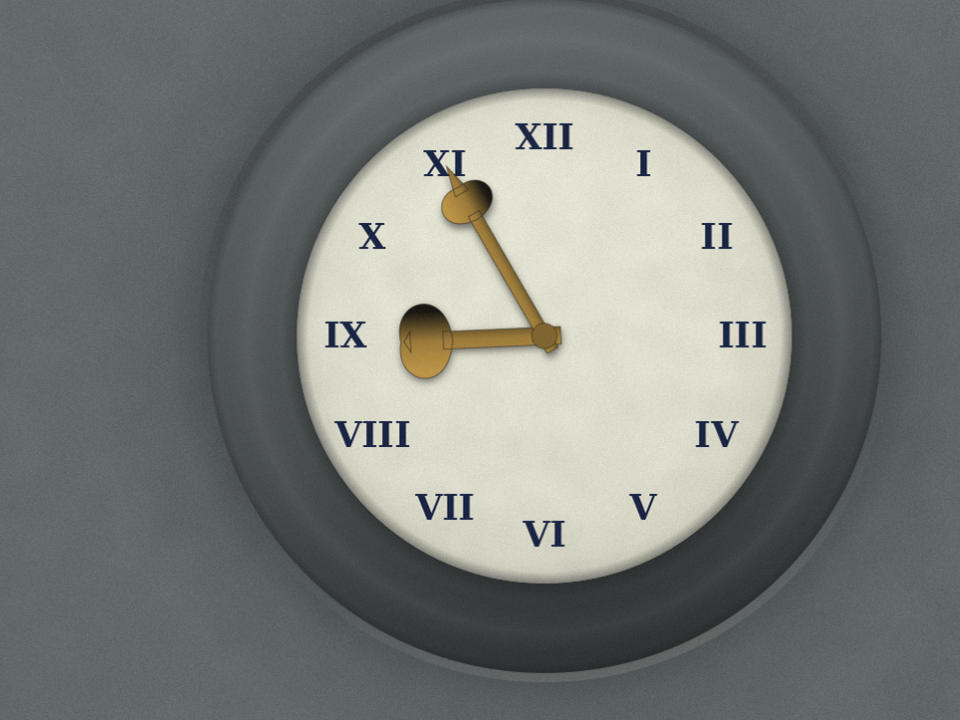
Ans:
**8:55**
